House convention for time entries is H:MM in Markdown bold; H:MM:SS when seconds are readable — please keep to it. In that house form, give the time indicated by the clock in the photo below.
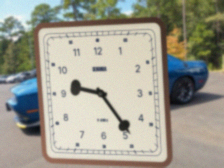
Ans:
**9:24**
